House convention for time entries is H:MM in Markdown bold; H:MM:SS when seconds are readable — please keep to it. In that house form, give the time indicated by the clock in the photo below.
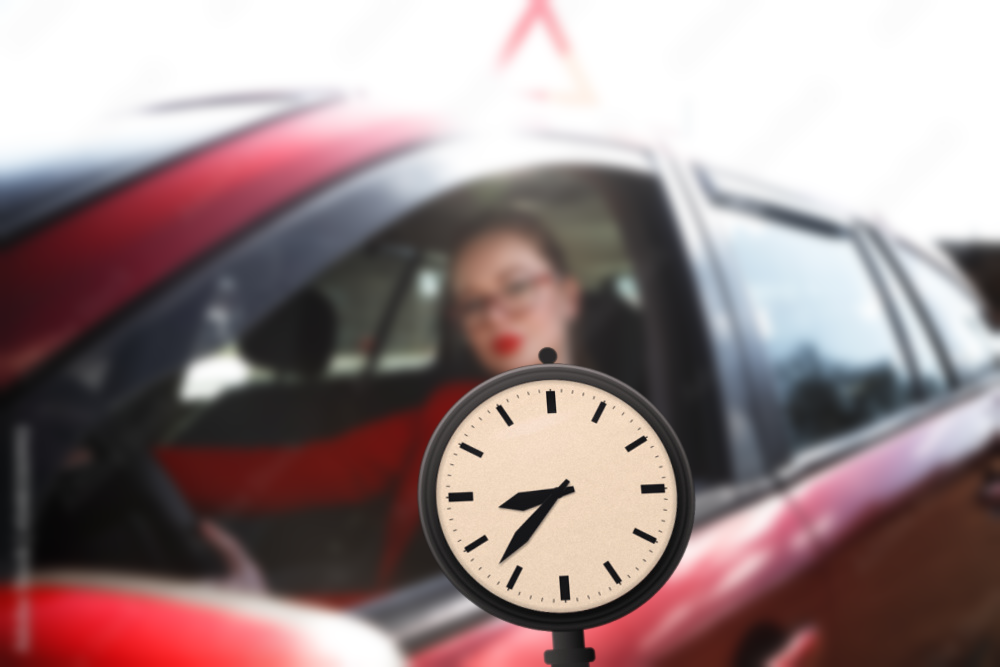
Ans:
**8:37**
